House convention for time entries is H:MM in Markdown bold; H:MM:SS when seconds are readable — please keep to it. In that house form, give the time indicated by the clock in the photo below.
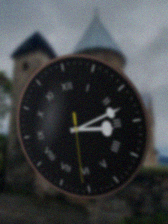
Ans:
**3:12:31**
